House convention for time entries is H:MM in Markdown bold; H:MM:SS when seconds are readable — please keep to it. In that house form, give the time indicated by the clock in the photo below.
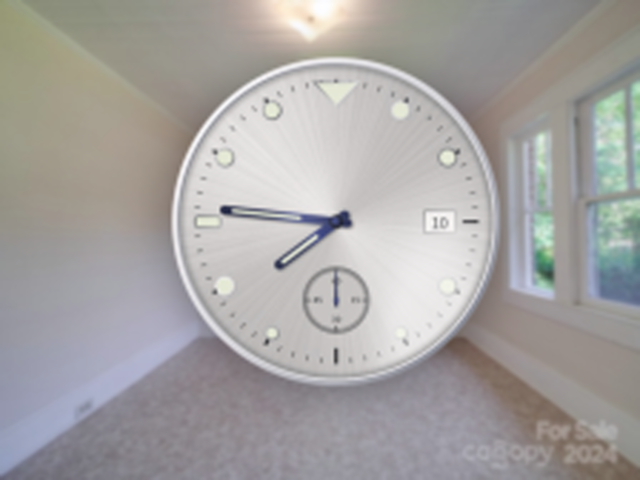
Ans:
**7:46**
